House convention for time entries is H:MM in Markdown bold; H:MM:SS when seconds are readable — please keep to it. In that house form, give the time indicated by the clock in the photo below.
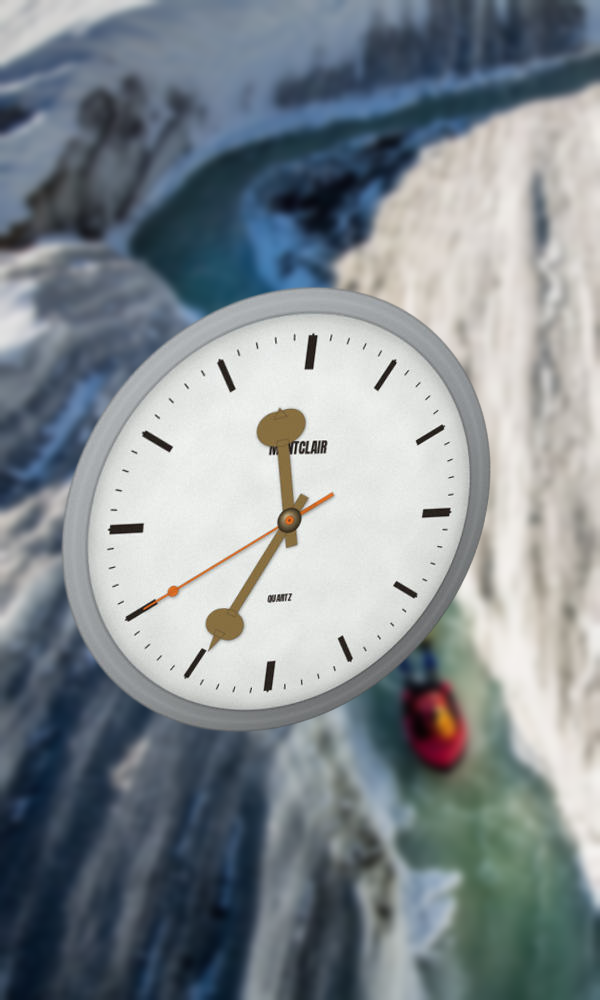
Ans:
**11:34:40**
